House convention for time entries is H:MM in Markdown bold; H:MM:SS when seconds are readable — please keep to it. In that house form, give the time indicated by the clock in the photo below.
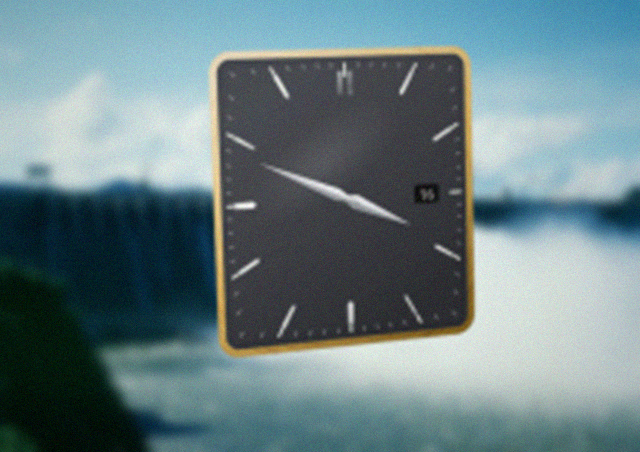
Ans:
**3:49**
